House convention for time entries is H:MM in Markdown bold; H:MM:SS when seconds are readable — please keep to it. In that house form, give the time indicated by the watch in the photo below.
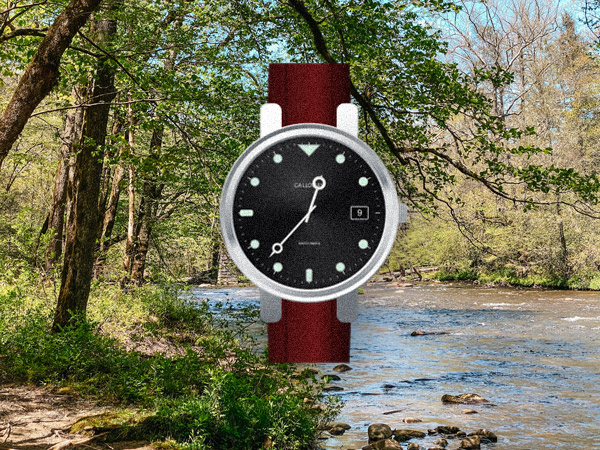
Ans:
**12:37**
